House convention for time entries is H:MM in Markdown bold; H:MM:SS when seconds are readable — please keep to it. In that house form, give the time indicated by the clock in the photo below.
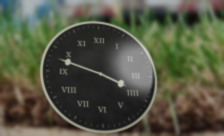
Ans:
**3:48**
